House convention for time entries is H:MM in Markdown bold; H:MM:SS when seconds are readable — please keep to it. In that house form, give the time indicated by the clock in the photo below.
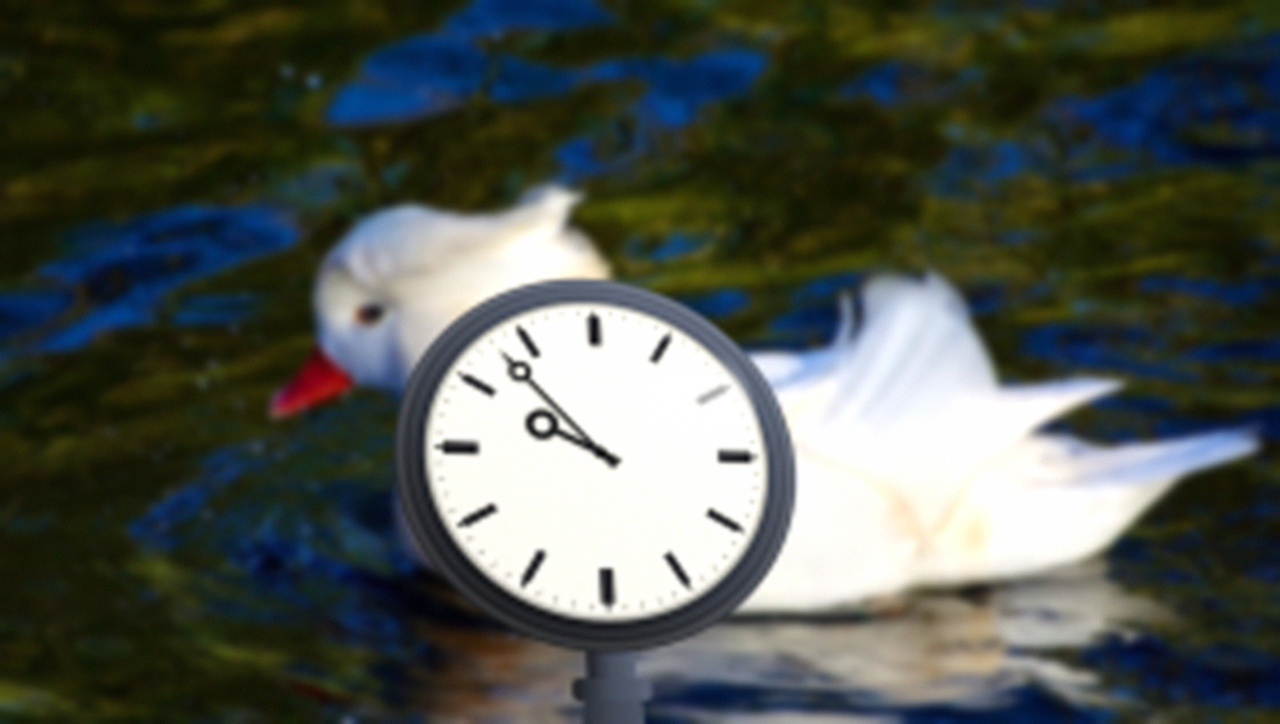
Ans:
**9:53**
